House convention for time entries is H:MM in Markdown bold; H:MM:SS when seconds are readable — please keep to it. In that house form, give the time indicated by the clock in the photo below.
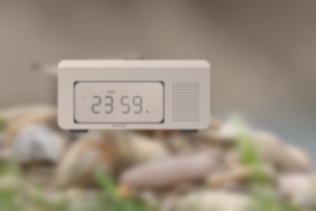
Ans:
**23:59**
